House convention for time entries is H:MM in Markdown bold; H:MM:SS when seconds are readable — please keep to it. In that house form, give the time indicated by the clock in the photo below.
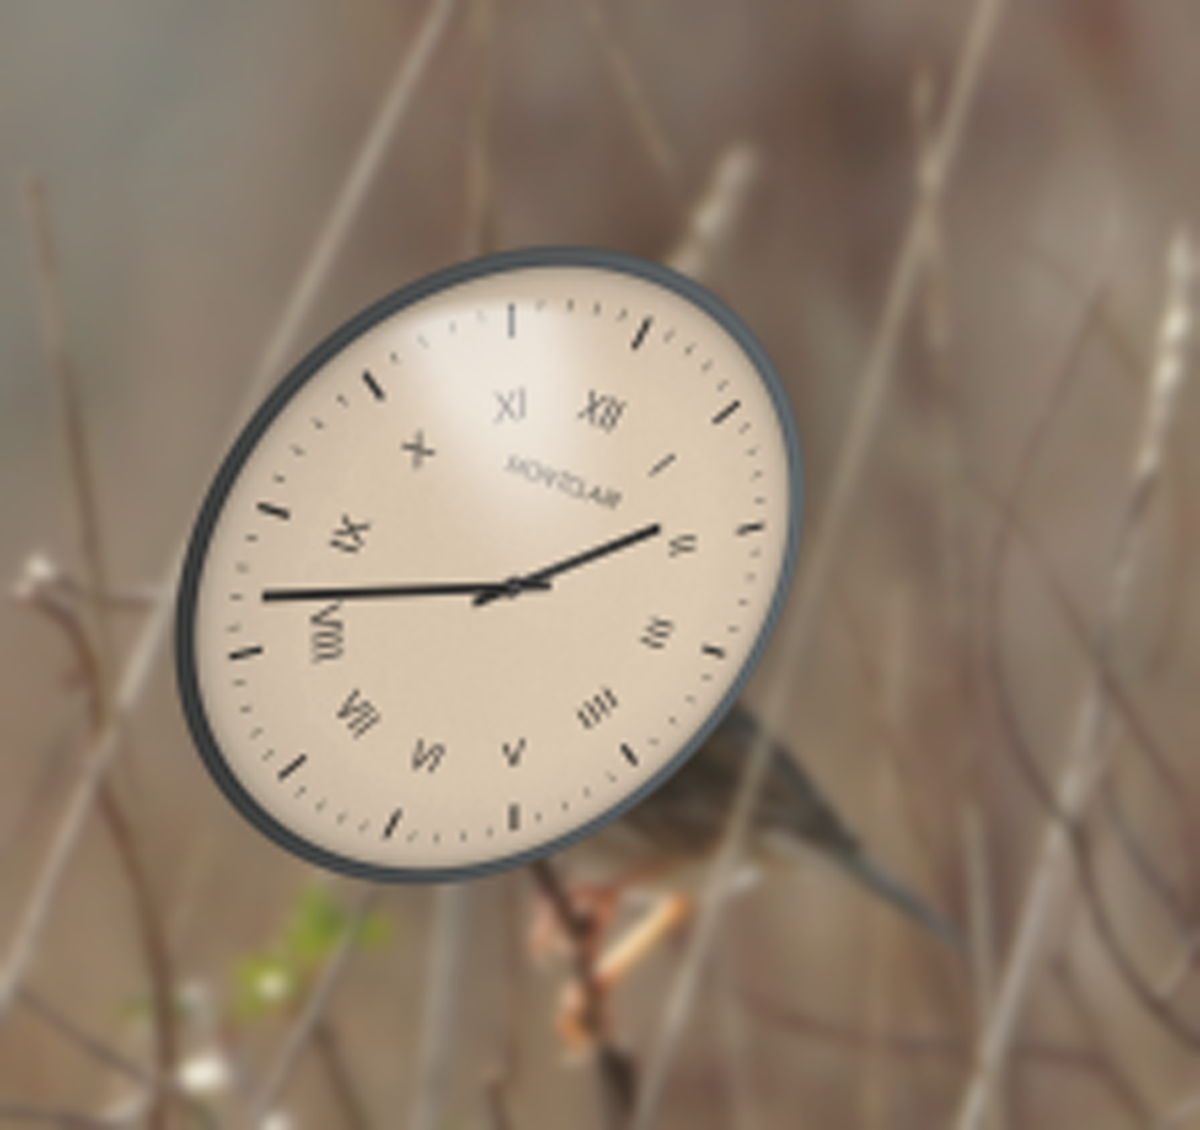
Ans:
**1:42**
